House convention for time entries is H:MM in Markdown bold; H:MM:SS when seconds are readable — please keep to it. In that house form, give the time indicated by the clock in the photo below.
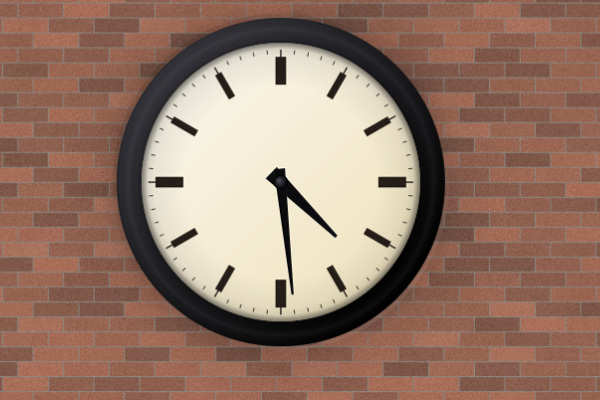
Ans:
**4:29**
